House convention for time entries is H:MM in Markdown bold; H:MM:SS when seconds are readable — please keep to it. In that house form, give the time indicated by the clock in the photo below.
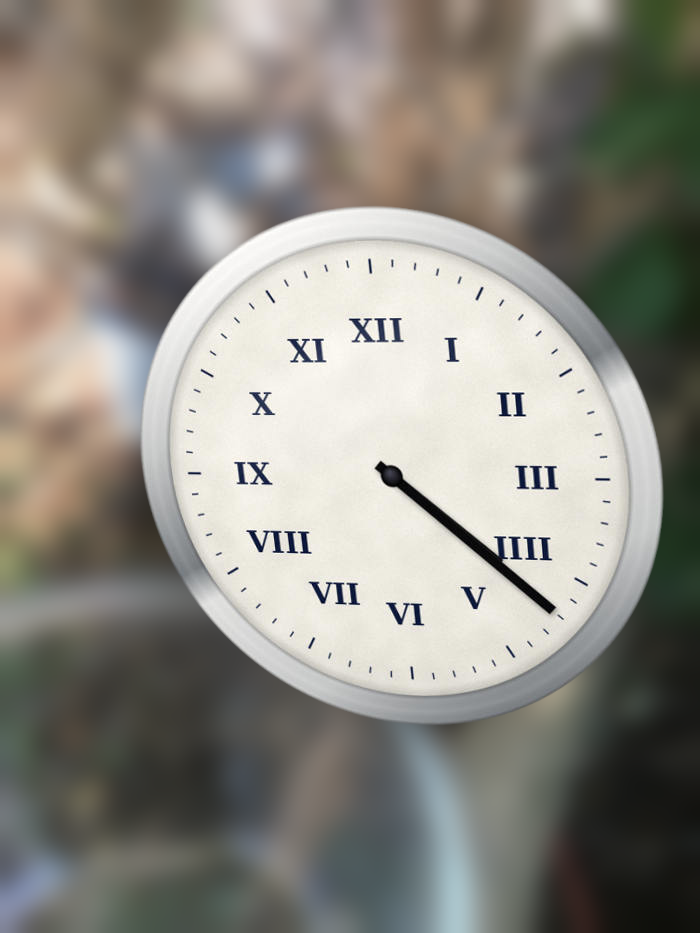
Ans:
**4:22**
